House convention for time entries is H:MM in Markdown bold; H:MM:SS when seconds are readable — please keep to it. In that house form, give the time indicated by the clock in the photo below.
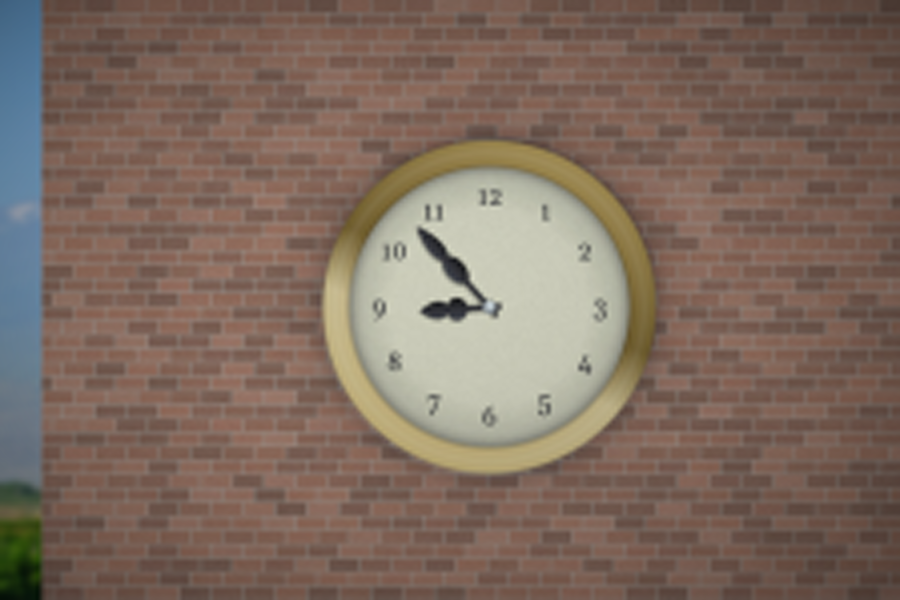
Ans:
**8:53**
